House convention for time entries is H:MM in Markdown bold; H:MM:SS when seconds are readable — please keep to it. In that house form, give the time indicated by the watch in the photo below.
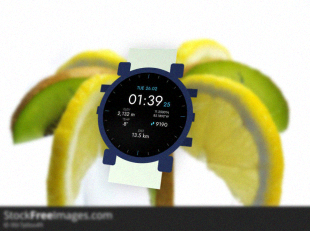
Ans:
**1:39**
